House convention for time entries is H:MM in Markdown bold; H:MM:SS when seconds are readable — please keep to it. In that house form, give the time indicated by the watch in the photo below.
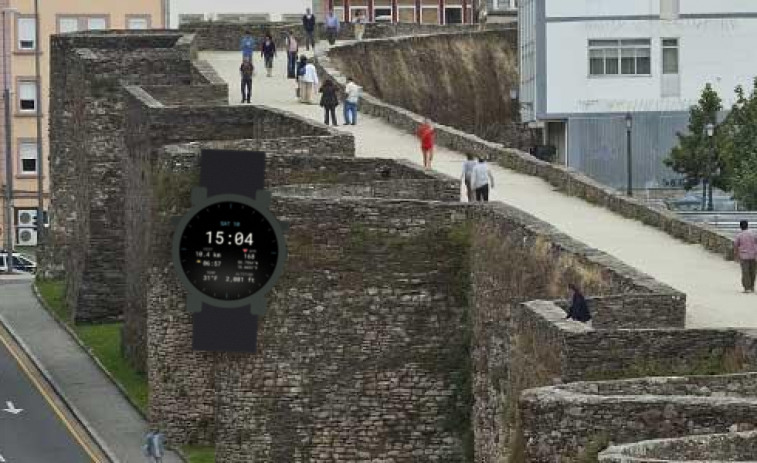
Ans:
**15:04**
